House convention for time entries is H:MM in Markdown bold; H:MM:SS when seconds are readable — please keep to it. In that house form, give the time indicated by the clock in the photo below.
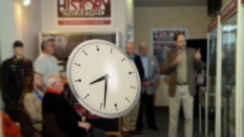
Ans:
**8:34**
